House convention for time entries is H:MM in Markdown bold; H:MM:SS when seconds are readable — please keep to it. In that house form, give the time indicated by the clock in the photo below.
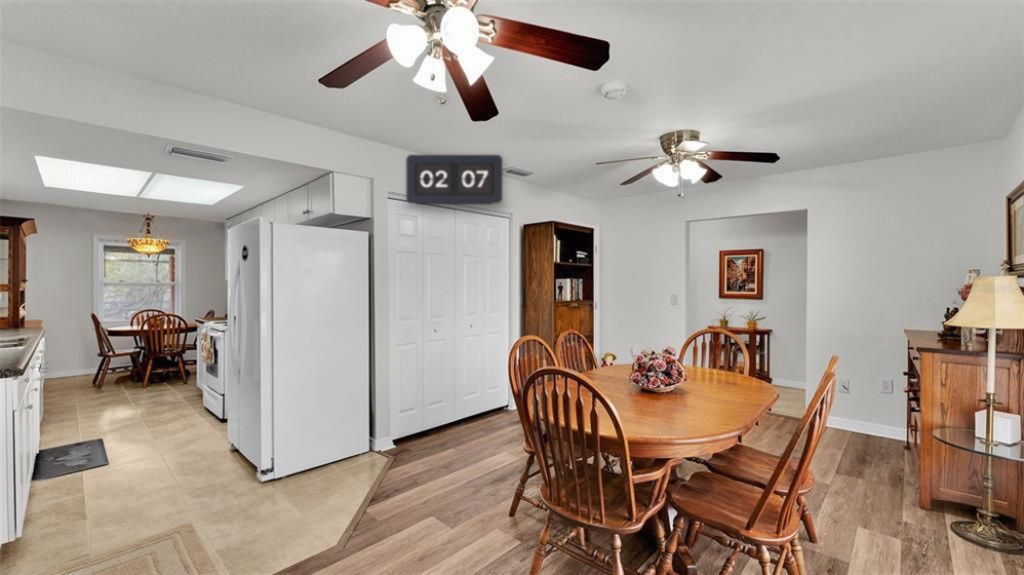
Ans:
**2:07**
